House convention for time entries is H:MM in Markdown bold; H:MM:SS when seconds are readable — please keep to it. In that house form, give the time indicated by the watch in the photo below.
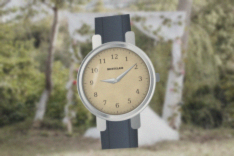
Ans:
**9:09**
